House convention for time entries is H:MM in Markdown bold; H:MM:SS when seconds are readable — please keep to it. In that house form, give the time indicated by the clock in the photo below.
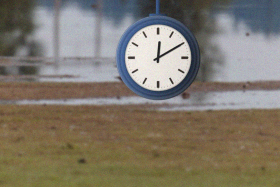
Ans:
**12:10**
